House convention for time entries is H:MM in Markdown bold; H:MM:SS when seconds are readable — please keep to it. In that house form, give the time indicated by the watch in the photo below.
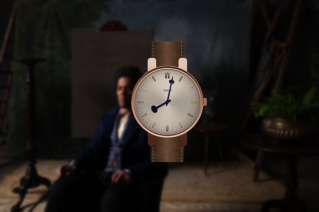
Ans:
**8:02**
